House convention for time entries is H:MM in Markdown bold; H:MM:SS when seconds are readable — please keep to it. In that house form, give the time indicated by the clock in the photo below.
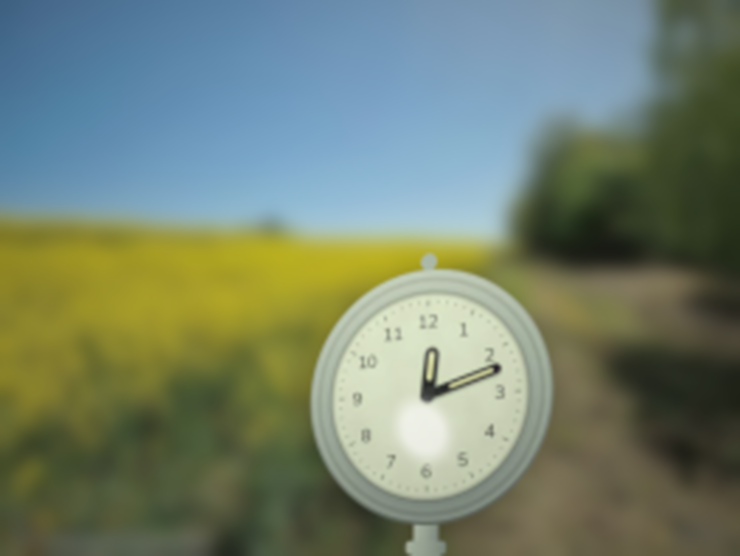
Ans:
**12:12**
